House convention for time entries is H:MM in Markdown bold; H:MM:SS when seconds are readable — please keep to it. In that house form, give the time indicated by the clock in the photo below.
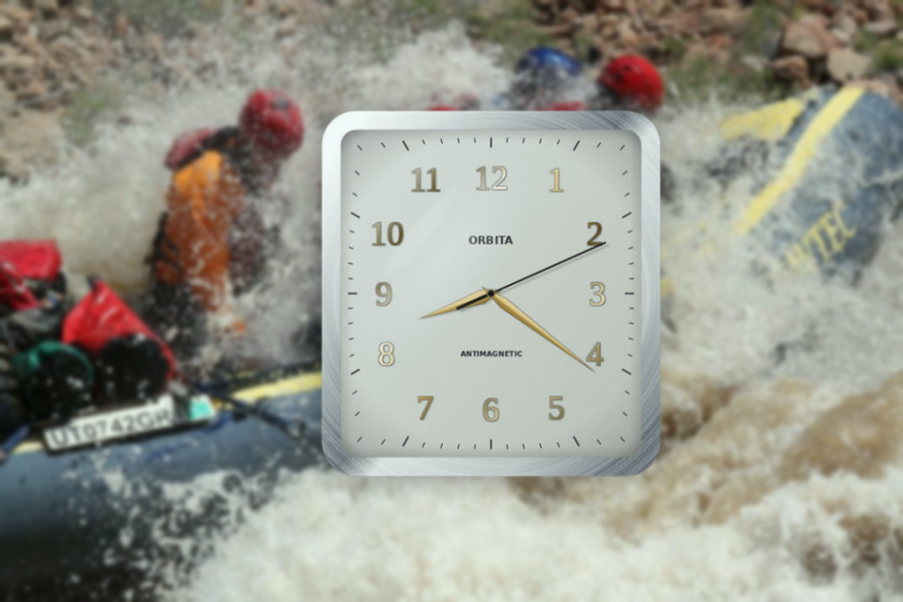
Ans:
**8:21:11**
